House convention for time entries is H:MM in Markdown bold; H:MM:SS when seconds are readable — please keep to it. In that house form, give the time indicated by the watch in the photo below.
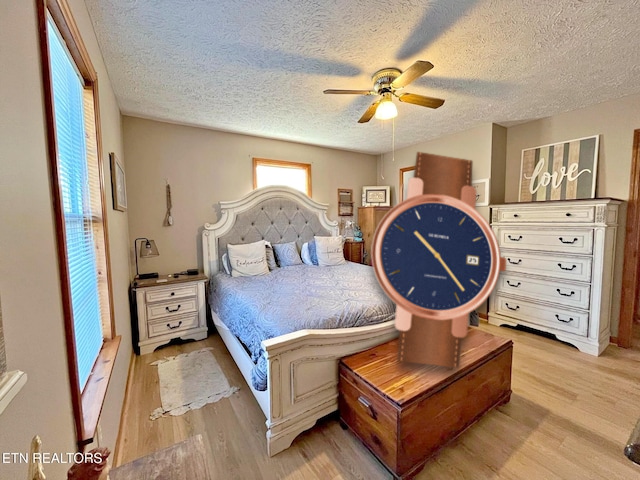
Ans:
**10:23**
